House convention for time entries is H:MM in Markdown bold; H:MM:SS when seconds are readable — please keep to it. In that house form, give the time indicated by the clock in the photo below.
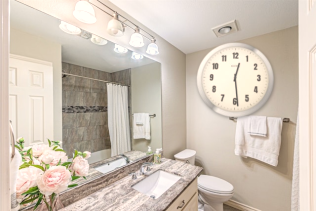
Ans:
**12:29**
